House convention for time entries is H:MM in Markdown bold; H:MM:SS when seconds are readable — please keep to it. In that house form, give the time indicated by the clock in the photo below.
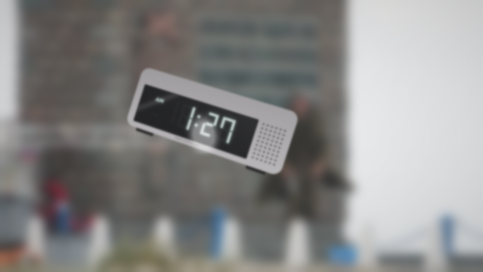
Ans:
**1:27**
